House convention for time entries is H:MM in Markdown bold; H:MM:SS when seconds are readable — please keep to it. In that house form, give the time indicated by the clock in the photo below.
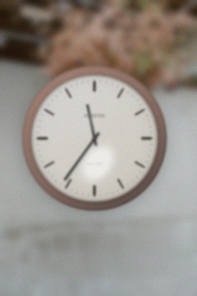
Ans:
**11:36**
